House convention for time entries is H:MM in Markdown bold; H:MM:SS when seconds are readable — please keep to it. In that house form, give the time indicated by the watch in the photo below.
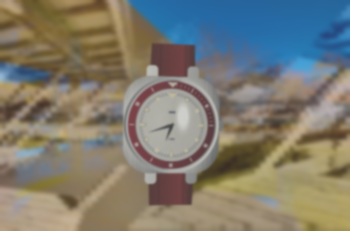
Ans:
**6:42**
